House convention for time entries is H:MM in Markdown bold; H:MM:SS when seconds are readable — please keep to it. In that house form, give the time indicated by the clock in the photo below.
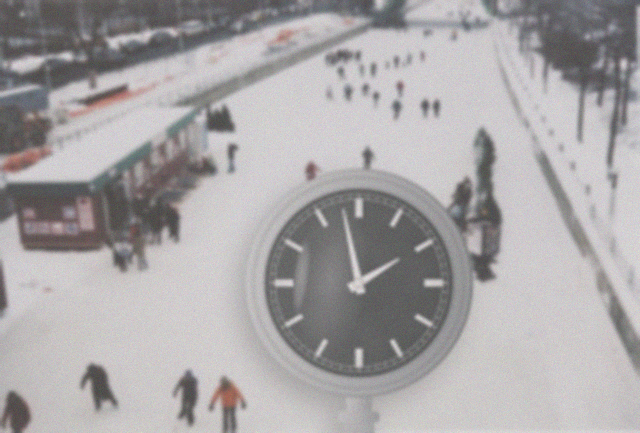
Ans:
**1:58**
